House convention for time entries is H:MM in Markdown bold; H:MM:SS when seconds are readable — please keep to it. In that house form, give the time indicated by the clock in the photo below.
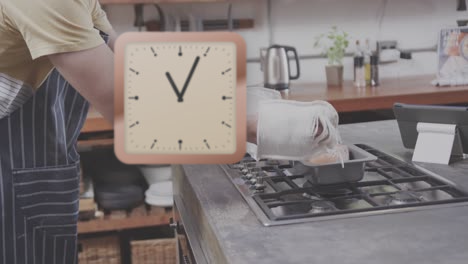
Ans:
**11:04**
